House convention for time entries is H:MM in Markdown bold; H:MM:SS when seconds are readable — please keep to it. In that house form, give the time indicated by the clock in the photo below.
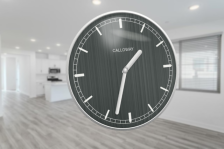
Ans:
**1:33**
